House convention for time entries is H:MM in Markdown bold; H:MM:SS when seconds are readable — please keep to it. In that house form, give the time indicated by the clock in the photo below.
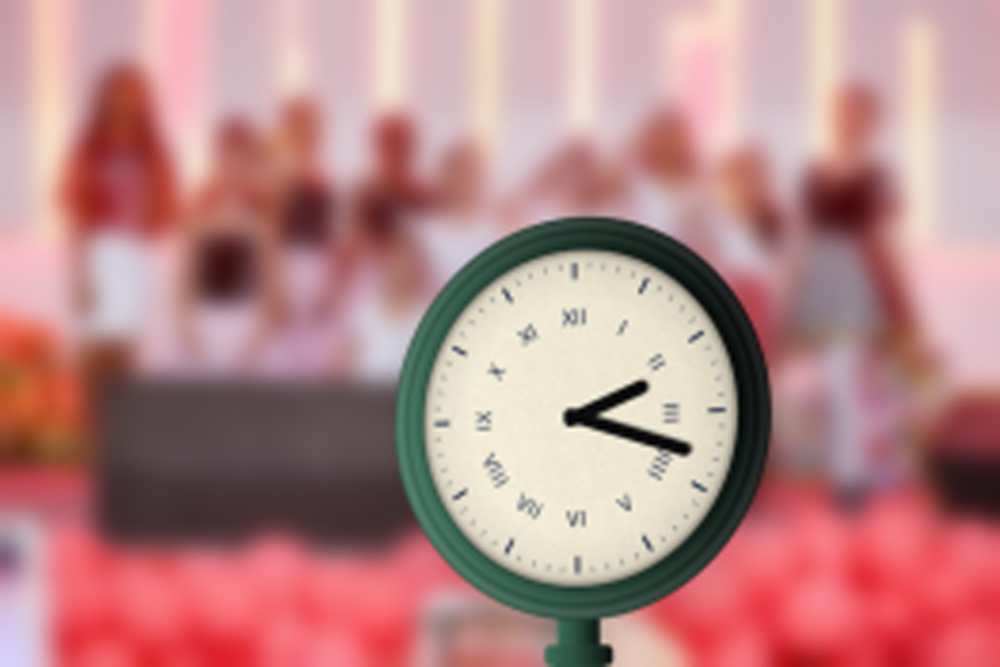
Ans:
**2:18**
